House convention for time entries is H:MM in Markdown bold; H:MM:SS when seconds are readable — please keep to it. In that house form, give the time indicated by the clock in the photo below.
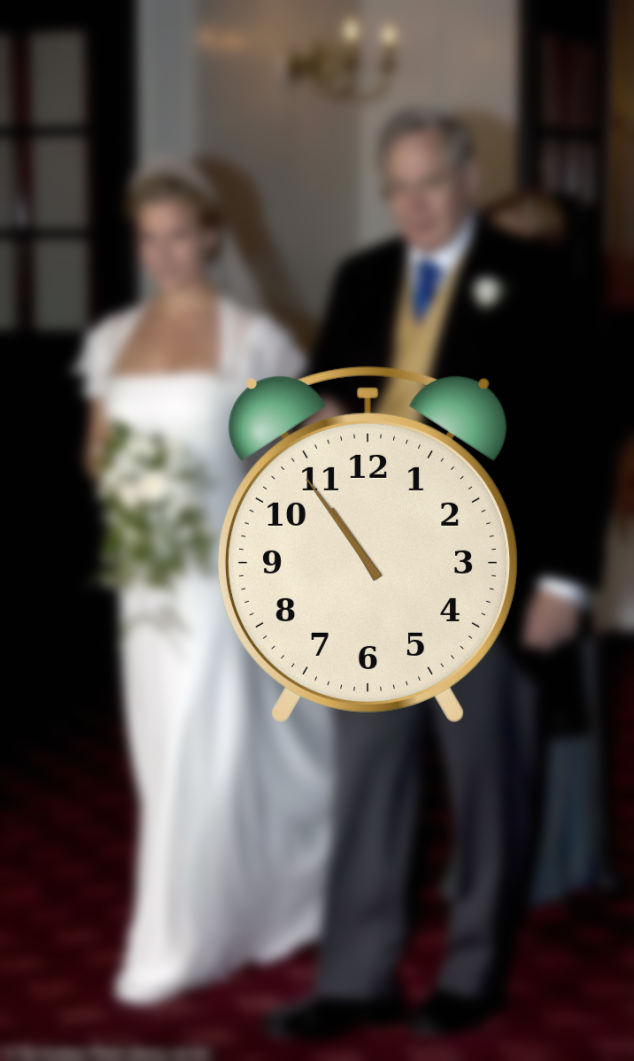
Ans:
**10:54**
